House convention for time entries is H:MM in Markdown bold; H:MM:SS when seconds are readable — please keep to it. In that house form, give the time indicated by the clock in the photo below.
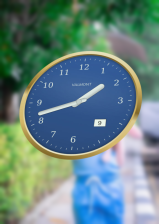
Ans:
**1:42**
